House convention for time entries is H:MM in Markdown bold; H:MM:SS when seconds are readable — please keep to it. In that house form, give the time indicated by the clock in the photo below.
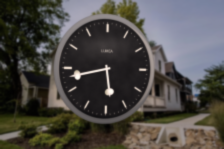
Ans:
**5:43**
